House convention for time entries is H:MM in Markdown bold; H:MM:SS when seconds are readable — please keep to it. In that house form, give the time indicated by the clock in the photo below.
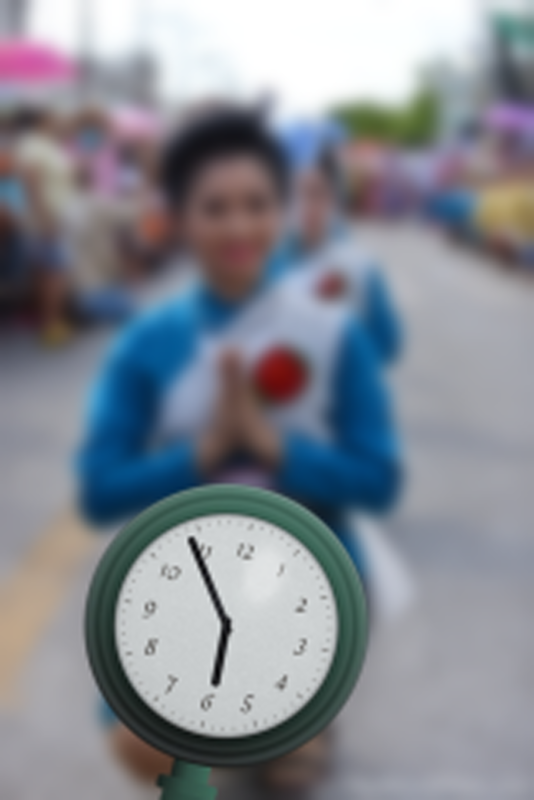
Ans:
**5:54**
